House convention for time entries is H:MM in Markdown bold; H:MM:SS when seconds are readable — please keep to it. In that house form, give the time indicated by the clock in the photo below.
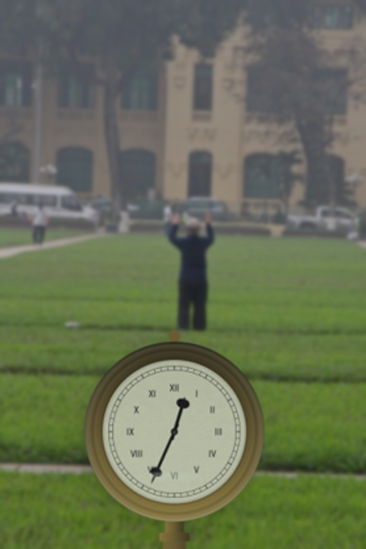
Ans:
**12:34**
